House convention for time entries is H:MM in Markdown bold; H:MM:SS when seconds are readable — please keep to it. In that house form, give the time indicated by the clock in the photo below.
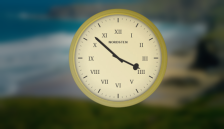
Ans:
**3:52**
